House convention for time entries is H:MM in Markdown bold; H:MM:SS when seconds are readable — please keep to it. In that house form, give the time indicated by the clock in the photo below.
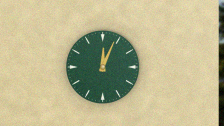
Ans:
**12:04**
